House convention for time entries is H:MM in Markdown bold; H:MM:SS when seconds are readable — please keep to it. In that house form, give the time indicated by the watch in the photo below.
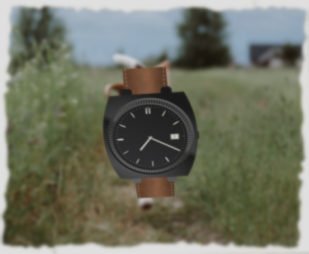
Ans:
**7:20**
